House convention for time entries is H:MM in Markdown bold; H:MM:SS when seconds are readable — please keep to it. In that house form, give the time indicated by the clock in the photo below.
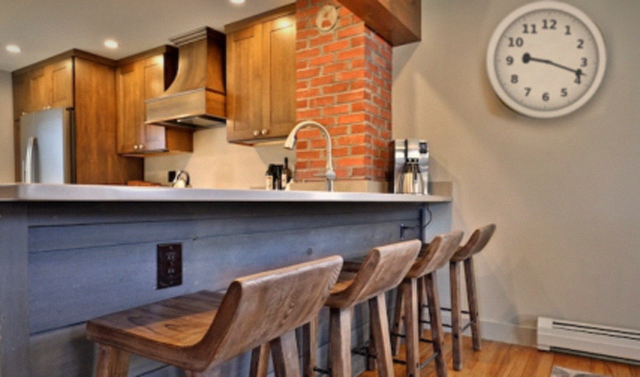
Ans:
**9:18**
